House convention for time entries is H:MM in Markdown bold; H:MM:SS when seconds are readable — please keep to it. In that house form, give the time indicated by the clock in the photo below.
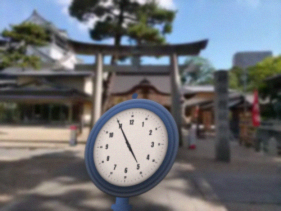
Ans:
**4:55**
